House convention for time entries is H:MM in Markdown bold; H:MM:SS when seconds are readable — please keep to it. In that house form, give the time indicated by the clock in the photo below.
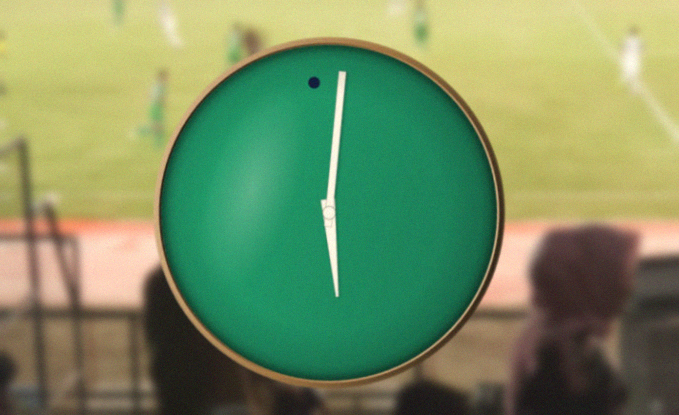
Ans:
**6:02**
